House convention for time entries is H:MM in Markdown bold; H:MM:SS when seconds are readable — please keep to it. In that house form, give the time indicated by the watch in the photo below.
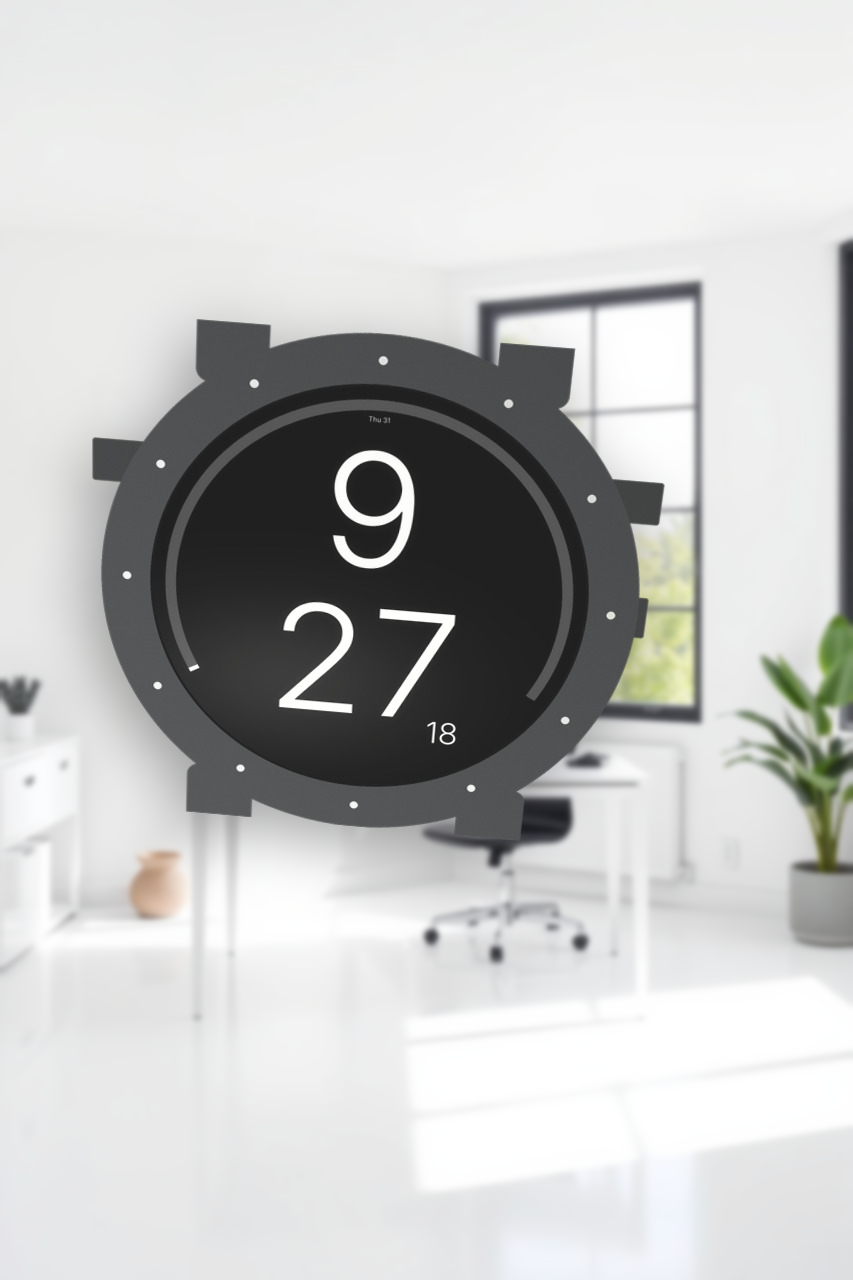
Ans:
**9:27:18**
